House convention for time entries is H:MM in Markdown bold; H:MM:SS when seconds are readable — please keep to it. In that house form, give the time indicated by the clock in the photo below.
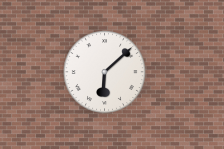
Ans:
**6:08**
